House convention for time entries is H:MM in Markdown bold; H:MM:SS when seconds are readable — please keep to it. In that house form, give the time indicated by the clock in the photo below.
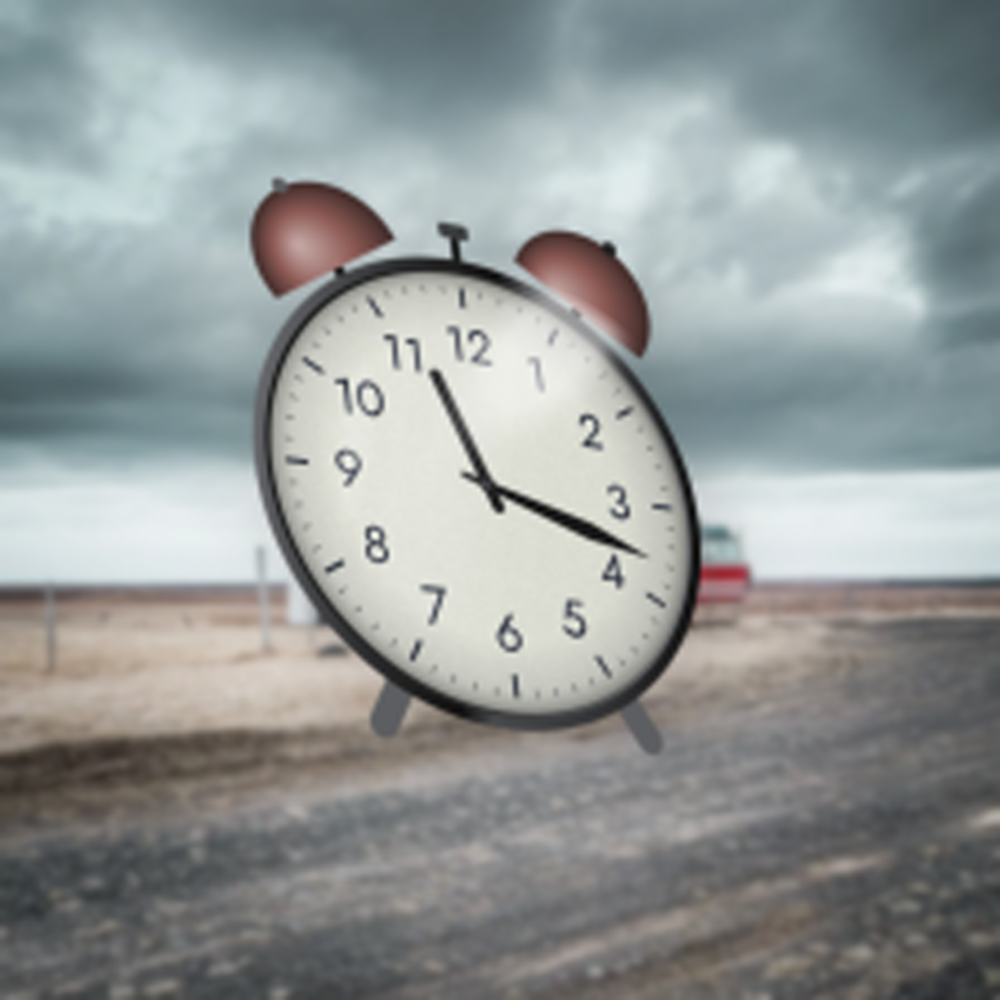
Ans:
**11:18**
